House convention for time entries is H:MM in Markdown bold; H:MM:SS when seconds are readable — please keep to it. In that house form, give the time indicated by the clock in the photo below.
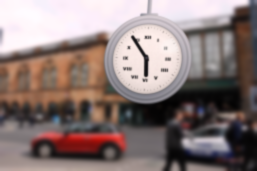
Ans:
**5:54**
